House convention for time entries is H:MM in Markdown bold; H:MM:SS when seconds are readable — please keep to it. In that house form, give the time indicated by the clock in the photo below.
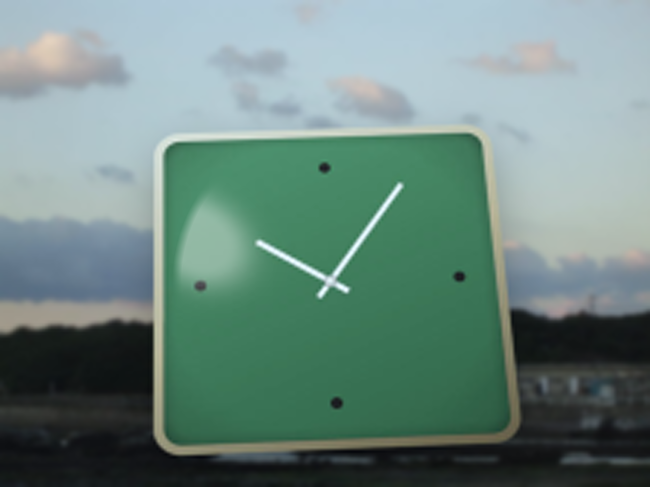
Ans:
**10:06**
